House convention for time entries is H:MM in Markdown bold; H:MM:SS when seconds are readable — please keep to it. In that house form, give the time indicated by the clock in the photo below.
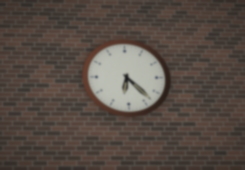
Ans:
**6:23**
